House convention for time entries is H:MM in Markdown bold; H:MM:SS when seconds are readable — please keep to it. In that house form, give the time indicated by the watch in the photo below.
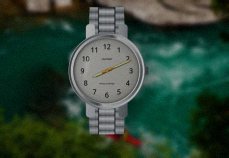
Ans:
**8:11**
